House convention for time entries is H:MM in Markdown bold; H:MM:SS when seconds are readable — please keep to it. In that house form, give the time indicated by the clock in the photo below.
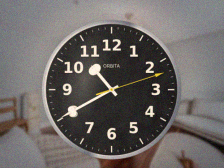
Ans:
**10:40:12**
